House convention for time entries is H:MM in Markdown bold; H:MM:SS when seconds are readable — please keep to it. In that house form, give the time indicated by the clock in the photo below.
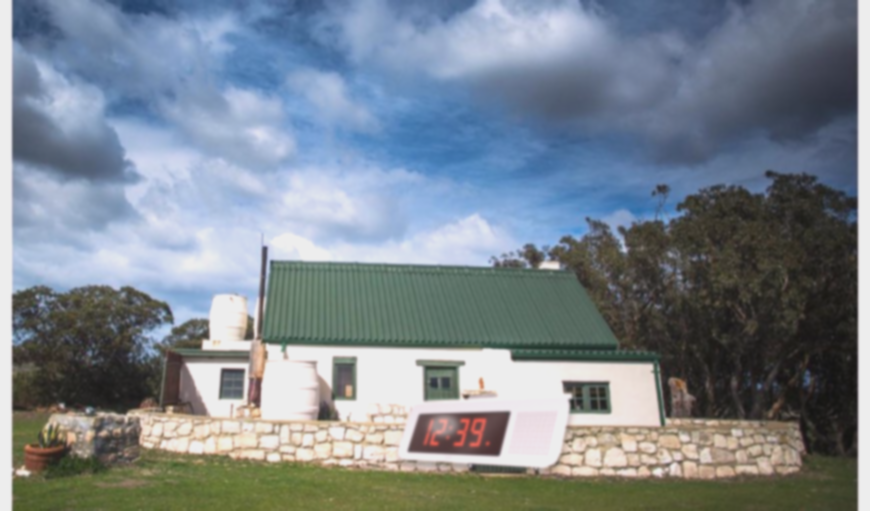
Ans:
**12:39**
